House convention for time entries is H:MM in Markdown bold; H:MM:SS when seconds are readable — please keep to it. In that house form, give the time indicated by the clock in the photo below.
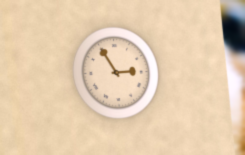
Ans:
**2:55**
